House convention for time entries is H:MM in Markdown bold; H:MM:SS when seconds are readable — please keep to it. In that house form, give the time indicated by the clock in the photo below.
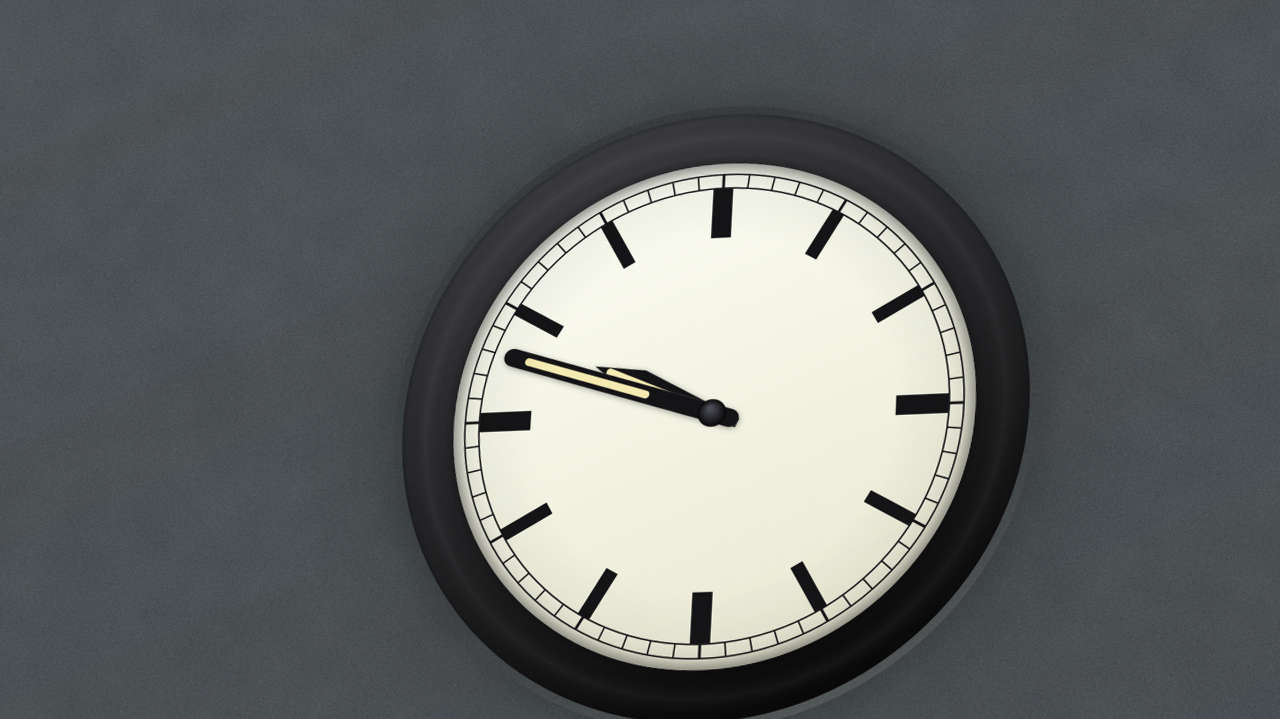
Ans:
**9:48**
